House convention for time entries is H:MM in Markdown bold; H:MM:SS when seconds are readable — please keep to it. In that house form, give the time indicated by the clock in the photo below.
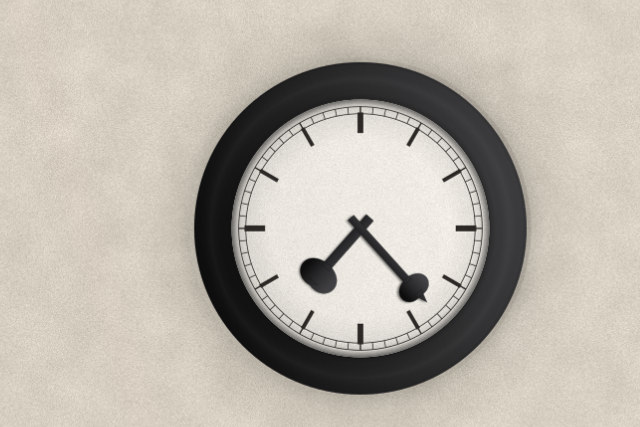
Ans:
**7:23**
